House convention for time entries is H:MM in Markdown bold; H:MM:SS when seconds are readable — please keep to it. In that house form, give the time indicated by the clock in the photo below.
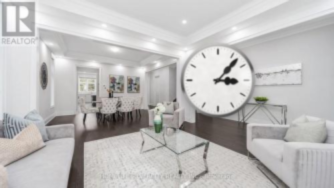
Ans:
**3:07**
